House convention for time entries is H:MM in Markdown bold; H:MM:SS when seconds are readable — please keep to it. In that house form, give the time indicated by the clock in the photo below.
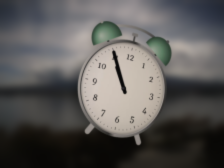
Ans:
**10:55**
